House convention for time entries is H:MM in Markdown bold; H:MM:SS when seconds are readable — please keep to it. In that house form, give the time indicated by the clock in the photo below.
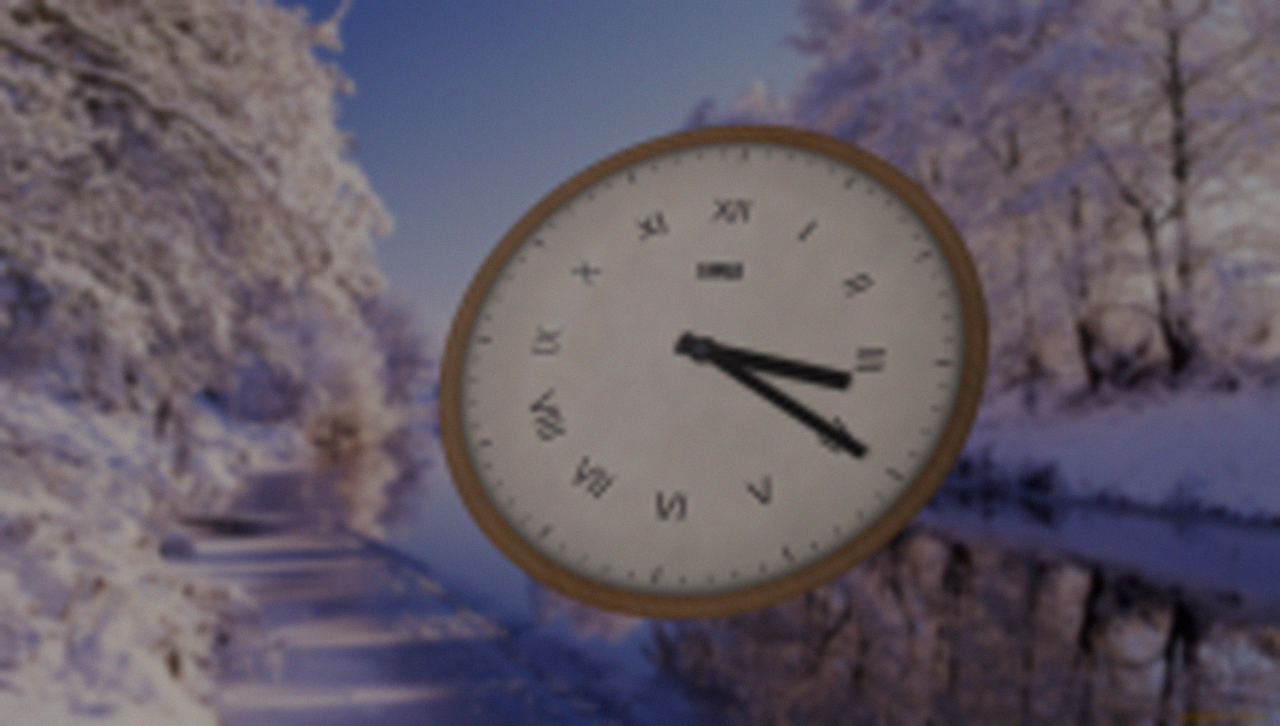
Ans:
**3:20**
